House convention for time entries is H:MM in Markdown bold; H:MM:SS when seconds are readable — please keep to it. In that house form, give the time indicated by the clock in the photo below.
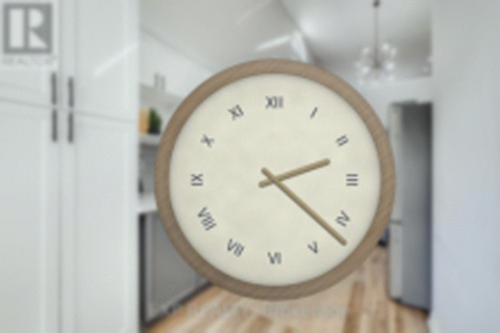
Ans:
**2:22**
